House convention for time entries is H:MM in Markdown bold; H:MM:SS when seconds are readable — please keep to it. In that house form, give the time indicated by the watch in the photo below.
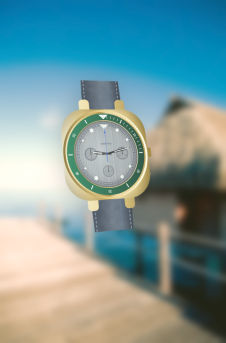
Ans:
**9:13**
